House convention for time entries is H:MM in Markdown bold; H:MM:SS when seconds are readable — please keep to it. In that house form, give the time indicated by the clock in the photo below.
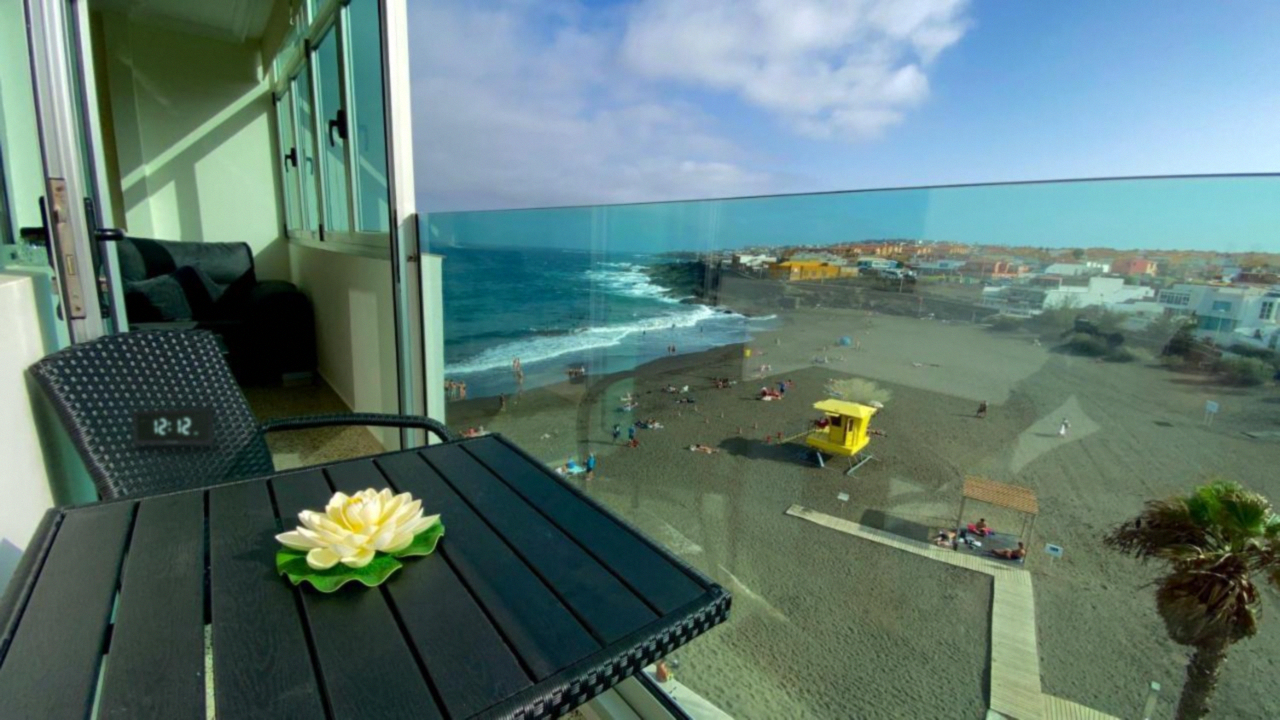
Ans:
**12:12**
